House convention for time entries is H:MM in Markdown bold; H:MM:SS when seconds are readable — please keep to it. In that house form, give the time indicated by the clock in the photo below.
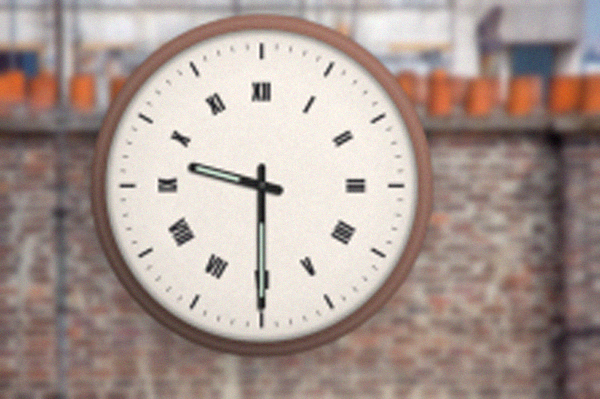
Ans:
**9:30**
